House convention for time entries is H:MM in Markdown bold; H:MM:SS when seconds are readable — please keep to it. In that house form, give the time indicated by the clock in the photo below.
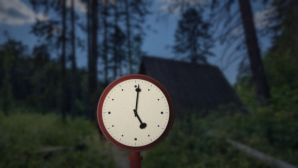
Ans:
**5:01**
